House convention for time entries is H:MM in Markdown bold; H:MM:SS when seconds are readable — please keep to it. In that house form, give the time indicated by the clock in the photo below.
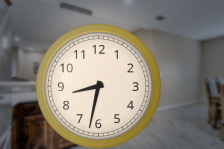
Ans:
**8:32**
